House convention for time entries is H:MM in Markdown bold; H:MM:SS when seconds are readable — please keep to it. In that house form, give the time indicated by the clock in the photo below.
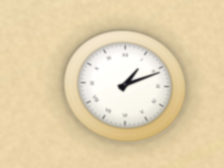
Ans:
**1:11**
